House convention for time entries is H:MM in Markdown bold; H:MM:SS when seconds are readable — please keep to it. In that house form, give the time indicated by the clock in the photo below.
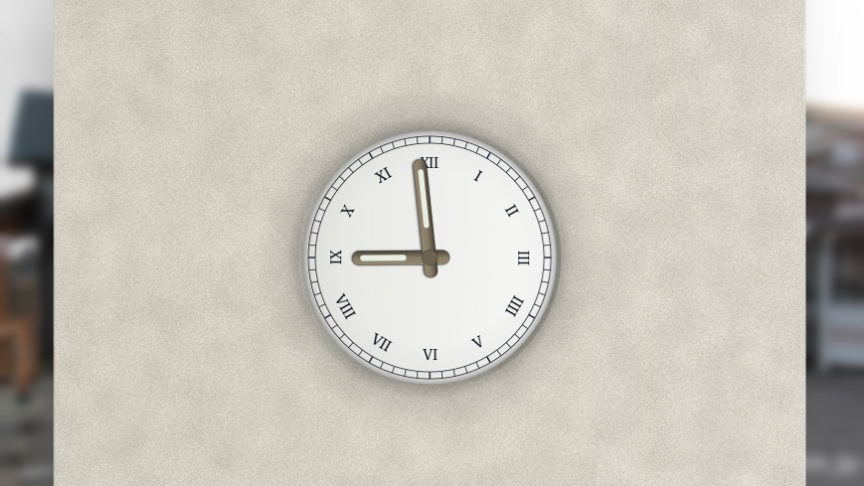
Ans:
**8:59**
